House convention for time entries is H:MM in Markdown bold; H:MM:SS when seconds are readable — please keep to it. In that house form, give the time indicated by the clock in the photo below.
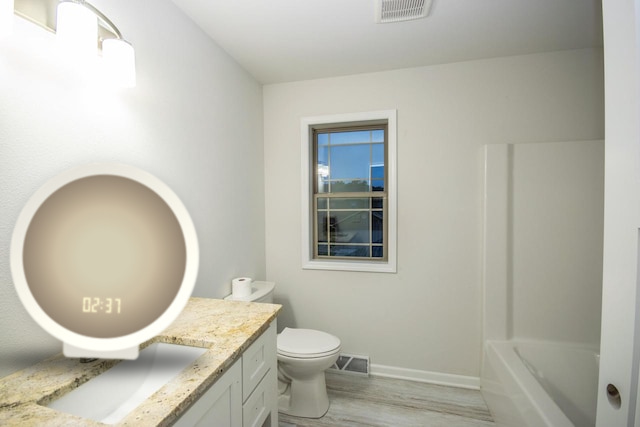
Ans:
**2:37**
